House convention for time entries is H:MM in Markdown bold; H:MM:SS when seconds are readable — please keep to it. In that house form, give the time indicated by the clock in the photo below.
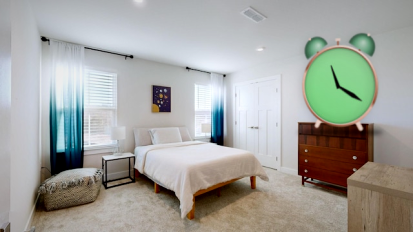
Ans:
**11:20**
